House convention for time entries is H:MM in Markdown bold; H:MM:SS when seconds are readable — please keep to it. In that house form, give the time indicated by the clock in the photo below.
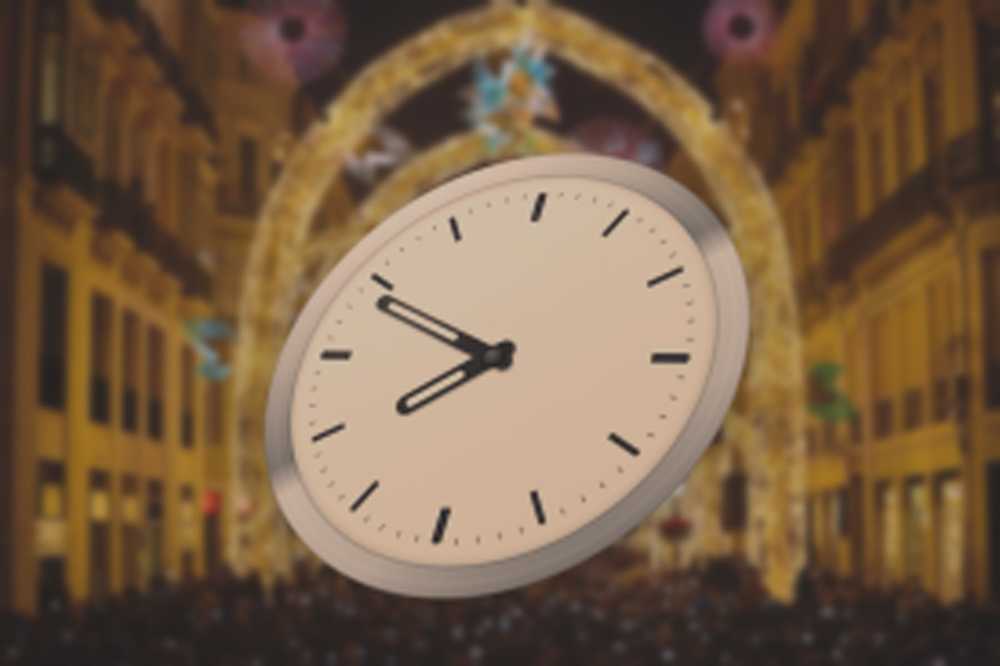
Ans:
**7:49**
